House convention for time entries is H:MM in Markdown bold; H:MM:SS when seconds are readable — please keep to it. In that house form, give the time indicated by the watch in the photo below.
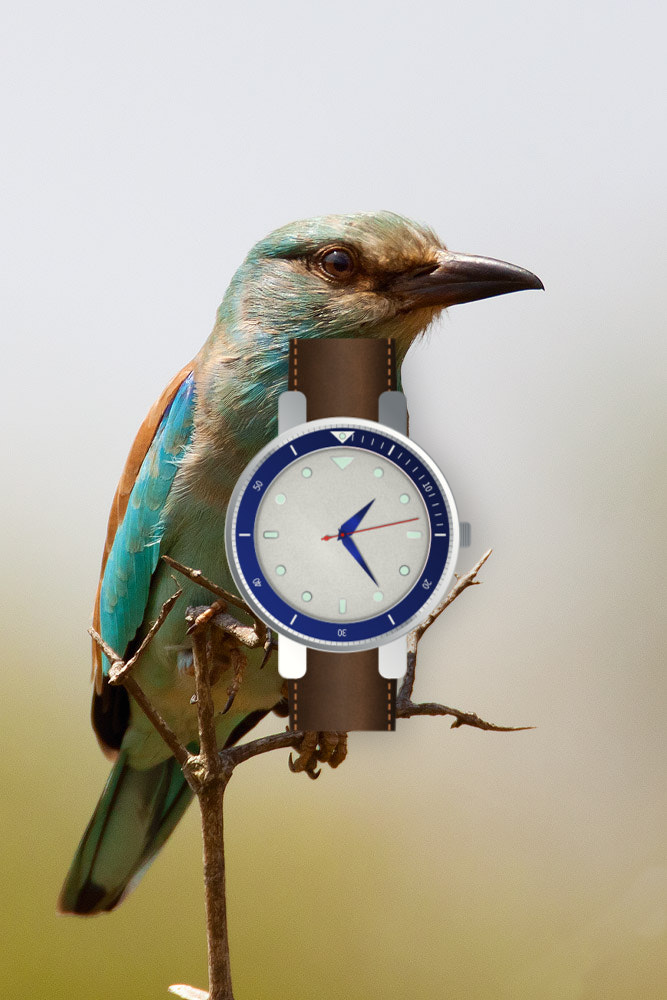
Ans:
**1:24:13**
